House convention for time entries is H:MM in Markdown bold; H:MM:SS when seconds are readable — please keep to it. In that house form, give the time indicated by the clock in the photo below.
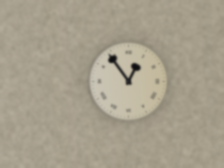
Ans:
**12:54**
